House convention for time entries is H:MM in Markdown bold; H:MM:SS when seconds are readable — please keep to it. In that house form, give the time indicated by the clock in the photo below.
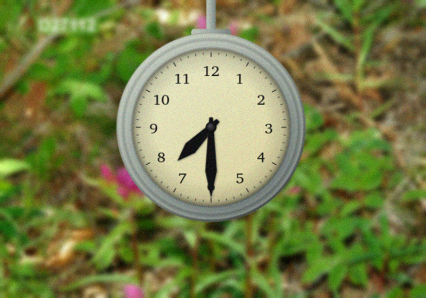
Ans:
**7:30**
